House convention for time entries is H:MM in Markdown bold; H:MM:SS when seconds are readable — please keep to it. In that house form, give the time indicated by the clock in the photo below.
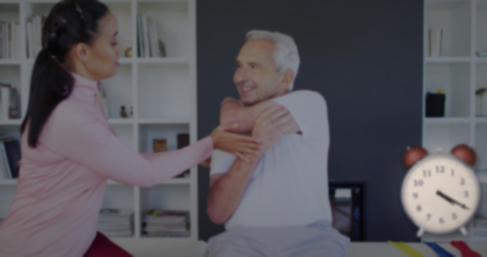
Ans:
**4:20**
